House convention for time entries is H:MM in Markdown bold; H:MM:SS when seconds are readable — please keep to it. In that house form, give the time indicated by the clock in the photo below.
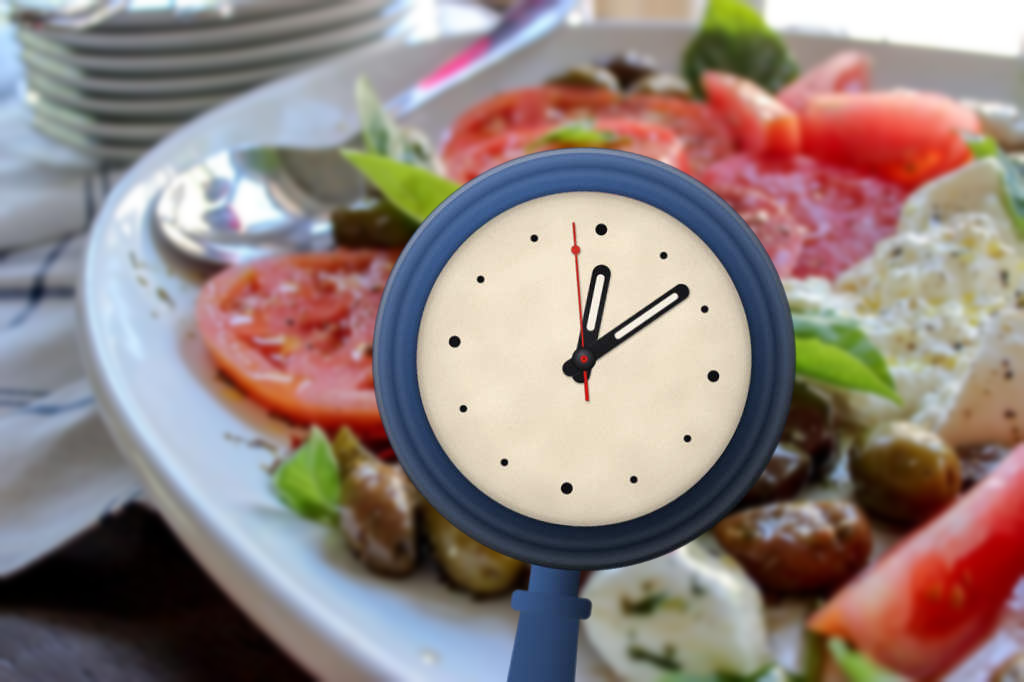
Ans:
**12:07:58**
